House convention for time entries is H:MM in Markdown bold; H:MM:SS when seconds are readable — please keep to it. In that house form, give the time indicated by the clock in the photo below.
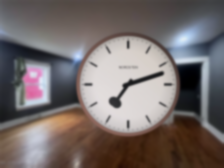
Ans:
**7:12**
